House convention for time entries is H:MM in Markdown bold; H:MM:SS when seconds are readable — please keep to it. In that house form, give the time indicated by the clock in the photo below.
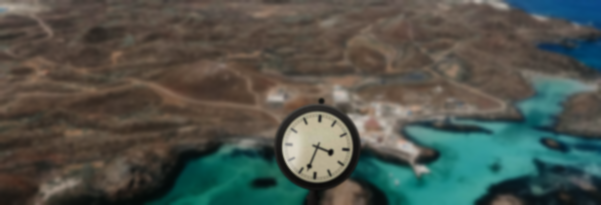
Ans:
**3:33**
